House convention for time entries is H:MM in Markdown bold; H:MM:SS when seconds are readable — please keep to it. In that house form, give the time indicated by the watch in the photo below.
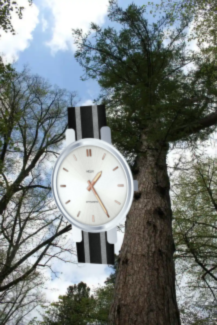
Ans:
**1:25**
